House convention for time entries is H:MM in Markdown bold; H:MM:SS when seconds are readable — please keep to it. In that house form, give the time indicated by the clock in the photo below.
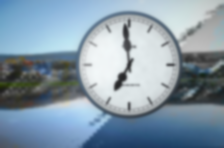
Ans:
**6:59**
